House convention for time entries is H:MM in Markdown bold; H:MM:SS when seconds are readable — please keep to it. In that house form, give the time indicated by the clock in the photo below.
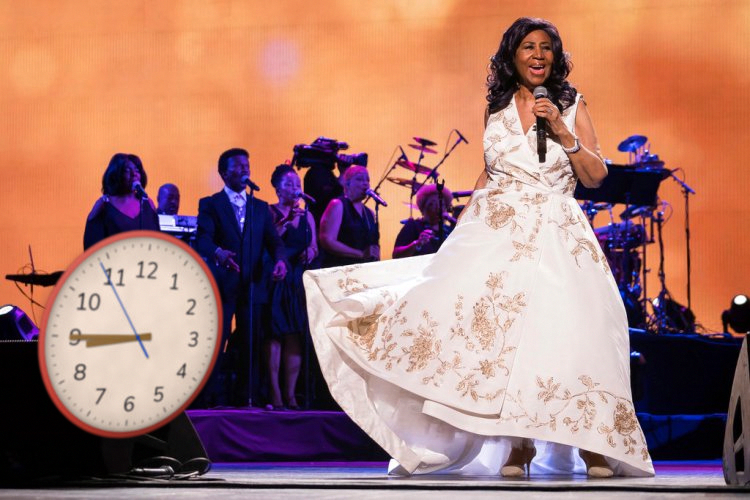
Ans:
**8:44:54**
